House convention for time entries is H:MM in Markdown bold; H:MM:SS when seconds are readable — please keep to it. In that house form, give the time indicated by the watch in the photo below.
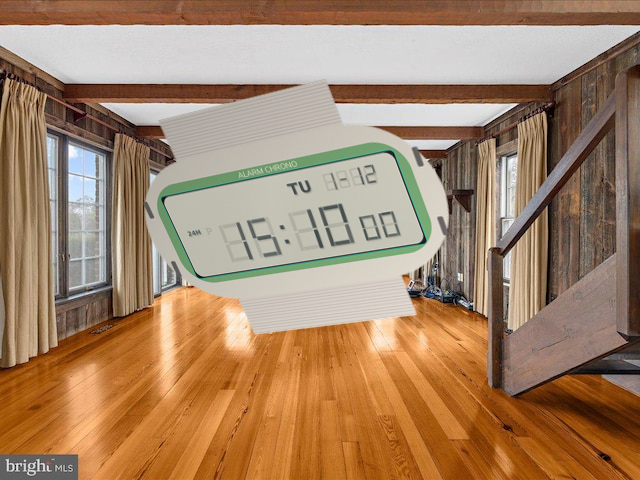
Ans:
**15:10:00**
